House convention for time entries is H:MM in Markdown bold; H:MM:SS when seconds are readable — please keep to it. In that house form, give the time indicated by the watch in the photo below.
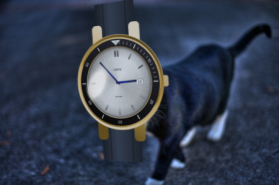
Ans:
**2:53**
